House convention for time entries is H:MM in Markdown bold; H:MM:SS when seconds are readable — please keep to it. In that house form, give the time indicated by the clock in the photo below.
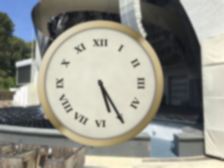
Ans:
**5:25**
